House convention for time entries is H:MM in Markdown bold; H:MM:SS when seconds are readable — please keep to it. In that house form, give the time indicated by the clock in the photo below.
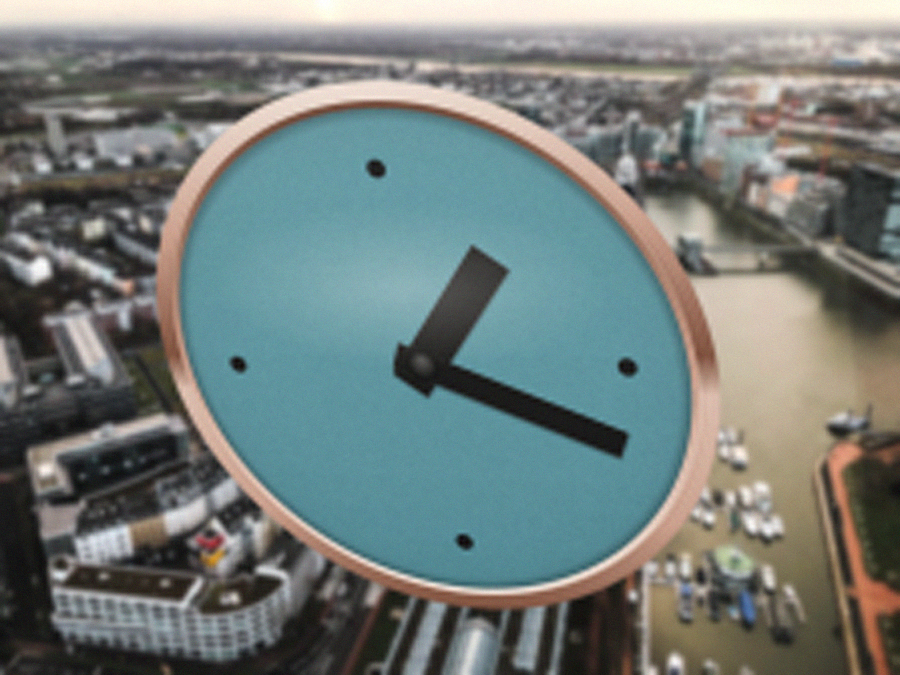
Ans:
**1:19**
